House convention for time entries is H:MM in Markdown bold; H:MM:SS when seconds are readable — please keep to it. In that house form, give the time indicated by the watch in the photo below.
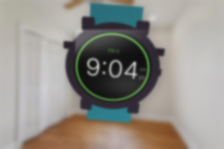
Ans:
**9:04**
